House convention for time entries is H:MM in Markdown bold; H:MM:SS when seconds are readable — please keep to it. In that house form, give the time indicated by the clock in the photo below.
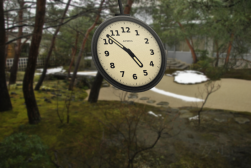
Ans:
**4:52**
